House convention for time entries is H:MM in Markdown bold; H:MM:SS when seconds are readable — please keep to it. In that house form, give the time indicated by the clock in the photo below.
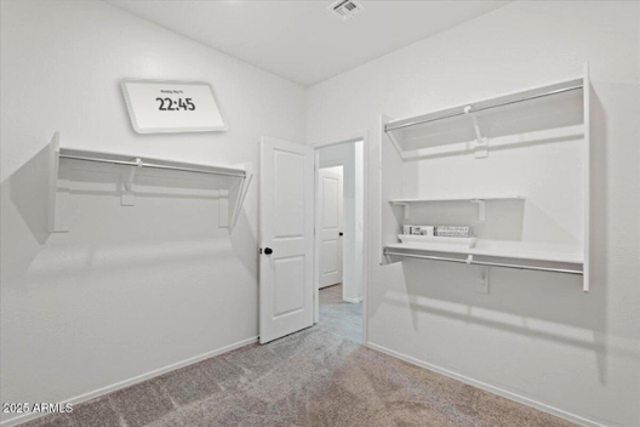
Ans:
**22:45**
